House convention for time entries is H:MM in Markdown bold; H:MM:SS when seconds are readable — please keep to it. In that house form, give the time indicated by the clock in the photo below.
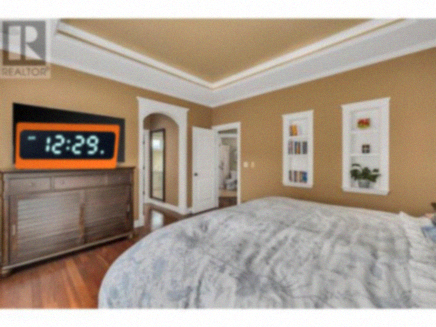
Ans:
**12:29**
